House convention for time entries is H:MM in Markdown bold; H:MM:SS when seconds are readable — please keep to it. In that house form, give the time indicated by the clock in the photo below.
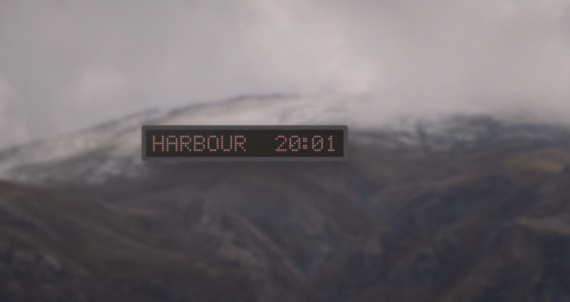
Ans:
**20:01**
